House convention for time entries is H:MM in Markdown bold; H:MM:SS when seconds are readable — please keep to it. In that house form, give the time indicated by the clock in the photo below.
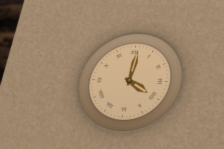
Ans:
**4:01**
